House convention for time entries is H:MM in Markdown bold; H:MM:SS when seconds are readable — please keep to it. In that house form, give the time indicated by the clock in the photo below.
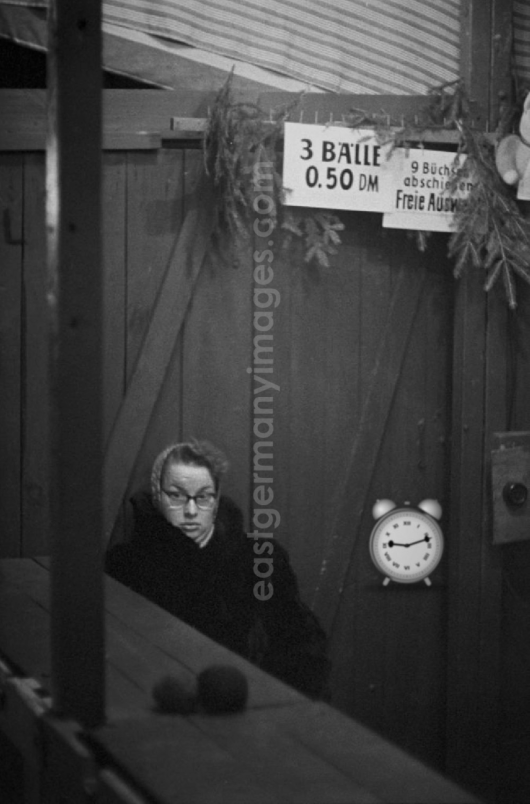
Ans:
**9:12**
